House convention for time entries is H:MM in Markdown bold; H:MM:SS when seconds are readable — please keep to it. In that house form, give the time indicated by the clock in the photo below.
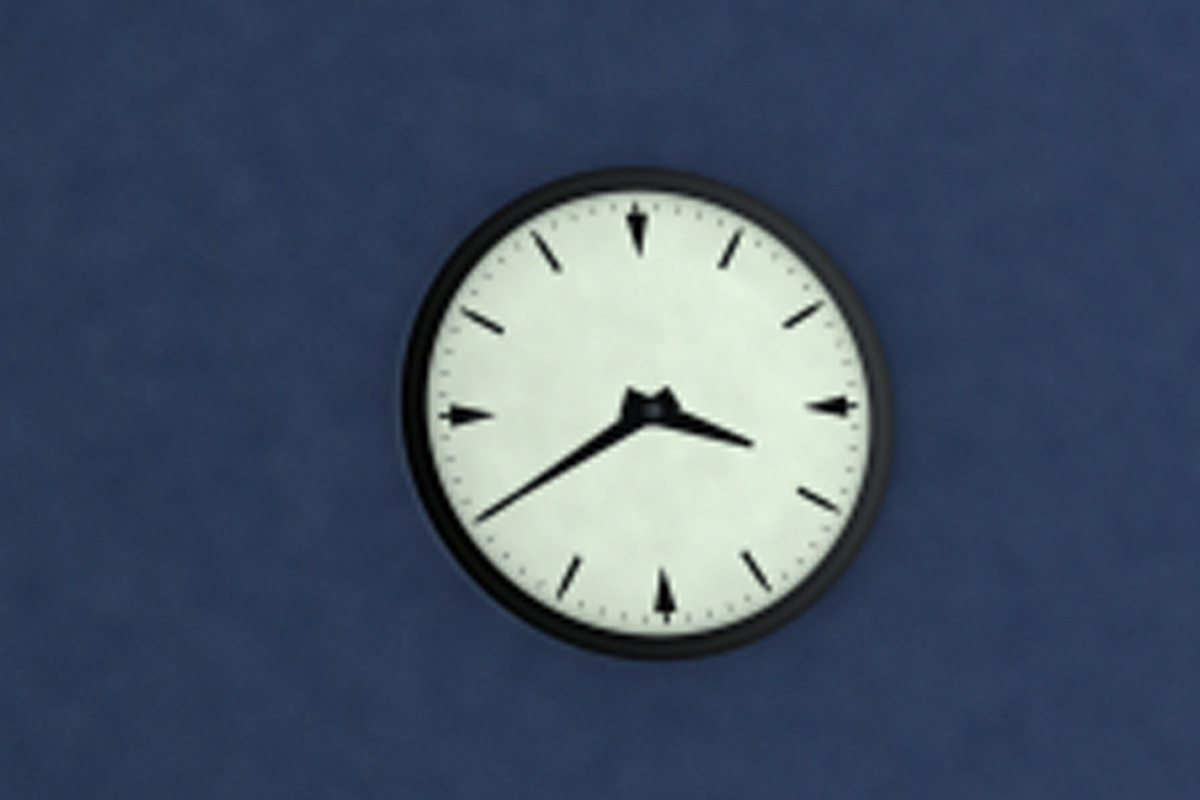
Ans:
**3:40**
